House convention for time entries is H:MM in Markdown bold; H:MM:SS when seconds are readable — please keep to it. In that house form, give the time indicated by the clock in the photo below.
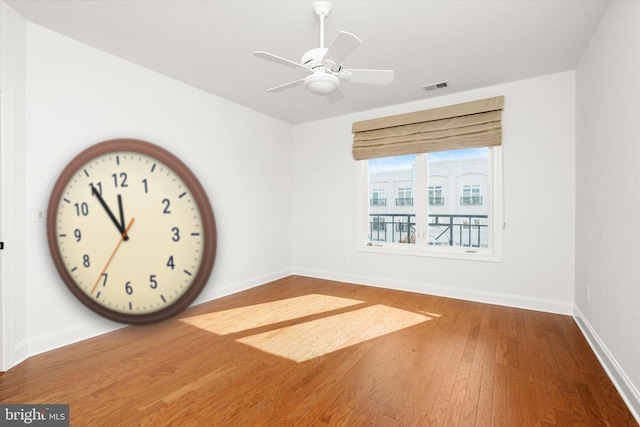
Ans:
**11:54:36**
